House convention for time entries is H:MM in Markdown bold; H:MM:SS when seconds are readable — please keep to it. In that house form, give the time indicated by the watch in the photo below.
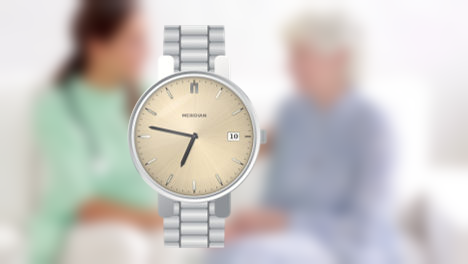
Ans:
**6:47**
